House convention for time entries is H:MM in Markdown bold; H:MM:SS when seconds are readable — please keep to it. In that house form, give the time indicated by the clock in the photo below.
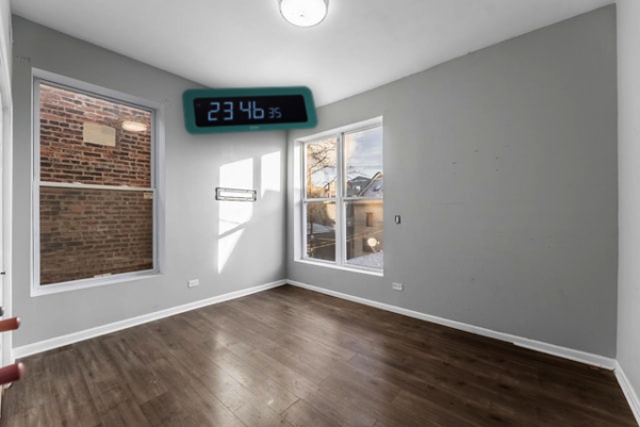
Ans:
**23:46:35**
